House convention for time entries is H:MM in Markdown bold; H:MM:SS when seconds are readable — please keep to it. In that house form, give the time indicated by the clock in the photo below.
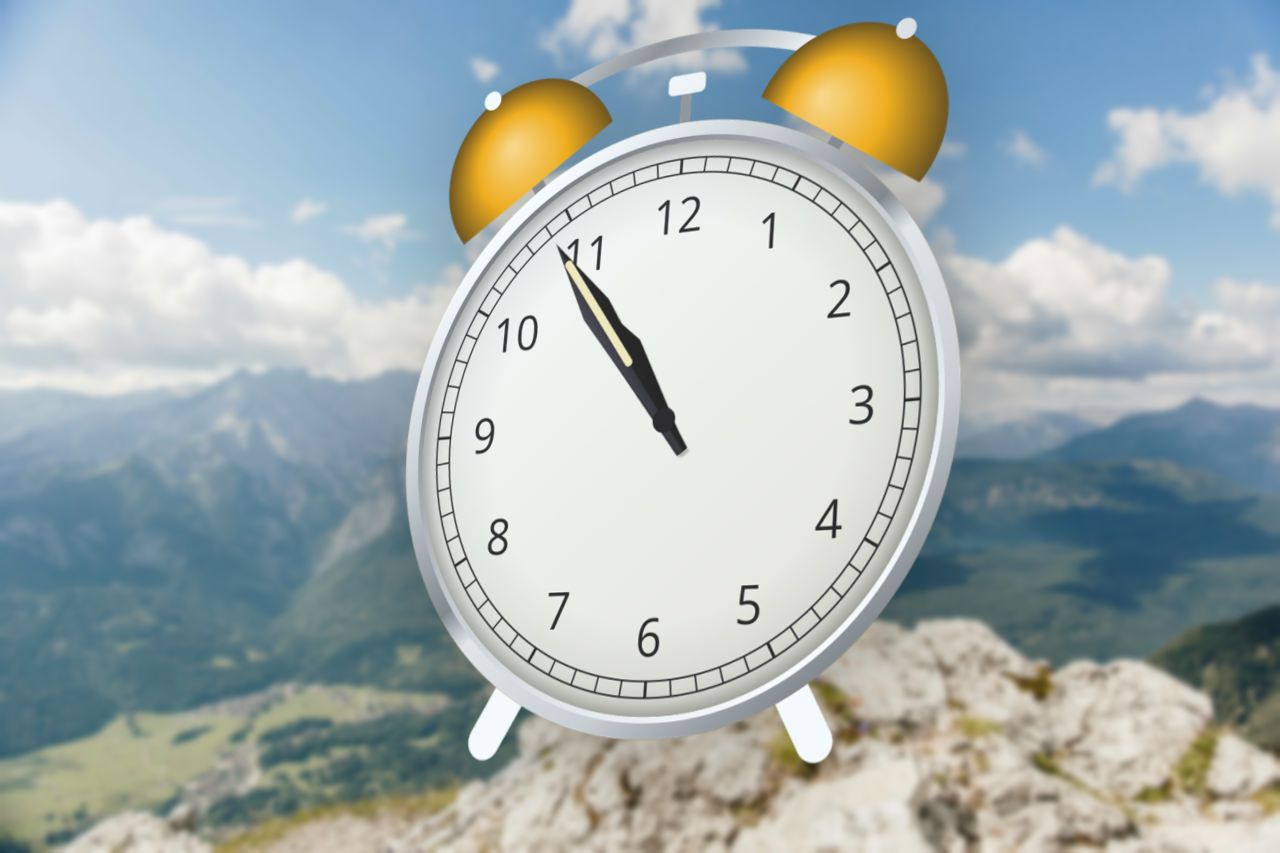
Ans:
**10:54**
